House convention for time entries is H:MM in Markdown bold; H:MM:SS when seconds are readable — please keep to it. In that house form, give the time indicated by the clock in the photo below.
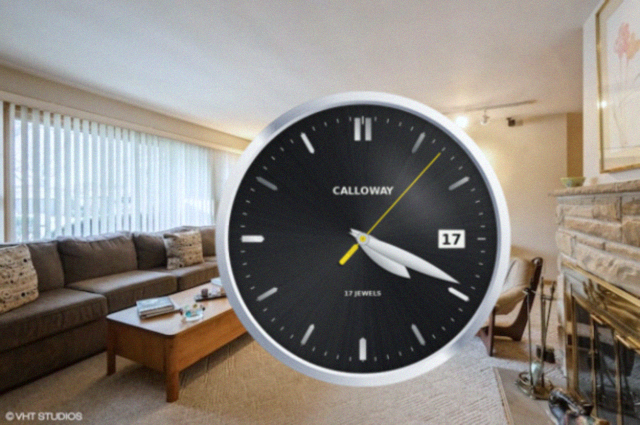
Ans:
**4:19:07**
